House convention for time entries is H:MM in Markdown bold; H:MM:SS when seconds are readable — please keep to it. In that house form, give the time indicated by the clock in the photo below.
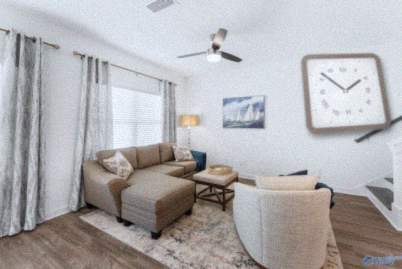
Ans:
**1:52**
